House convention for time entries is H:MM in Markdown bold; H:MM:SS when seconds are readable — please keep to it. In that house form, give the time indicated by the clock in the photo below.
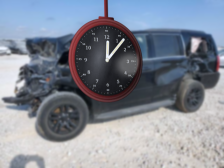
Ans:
**12:07**
